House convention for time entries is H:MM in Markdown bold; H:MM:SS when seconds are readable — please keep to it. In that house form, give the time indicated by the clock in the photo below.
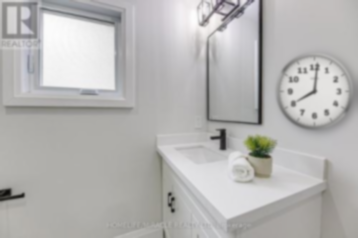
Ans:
**8:01**
